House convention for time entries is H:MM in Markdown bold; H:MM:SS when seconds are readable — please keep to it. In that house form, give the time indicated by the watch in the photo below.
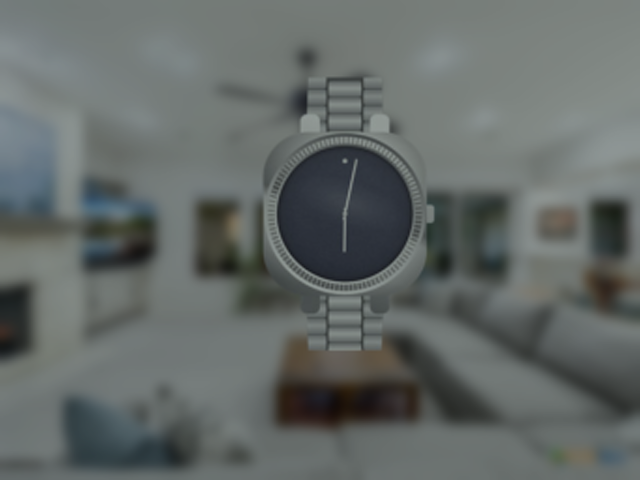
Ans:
**6:02**
